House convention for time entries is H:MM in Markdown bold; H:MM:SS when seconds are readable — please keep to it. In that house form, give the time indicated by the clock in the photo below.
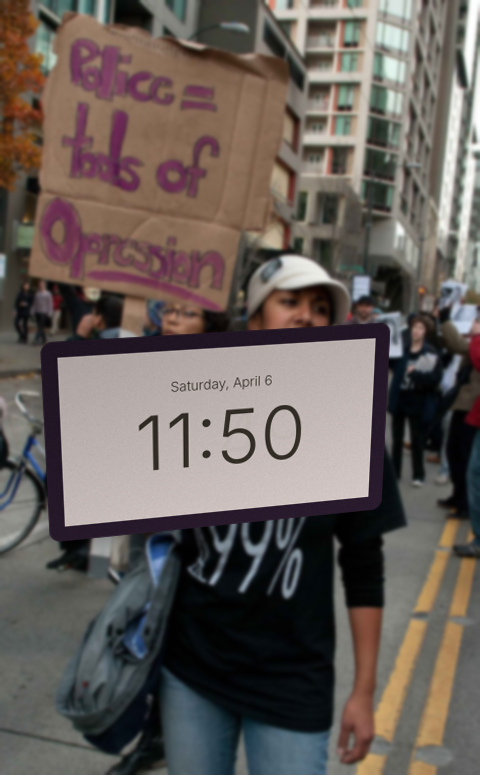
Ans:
**11:50**
